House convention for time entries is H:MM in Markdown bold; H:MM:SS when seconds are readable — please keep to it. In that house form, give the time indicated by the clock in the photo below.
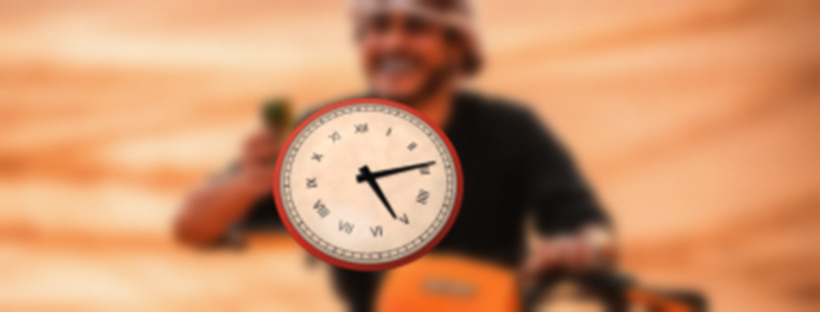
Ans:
**5:14**
